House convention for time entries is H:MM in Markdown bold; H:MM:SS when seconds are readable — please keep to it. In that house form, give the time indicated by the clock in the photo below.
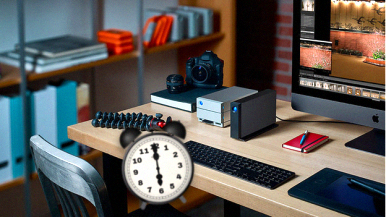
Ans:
**6:00**
